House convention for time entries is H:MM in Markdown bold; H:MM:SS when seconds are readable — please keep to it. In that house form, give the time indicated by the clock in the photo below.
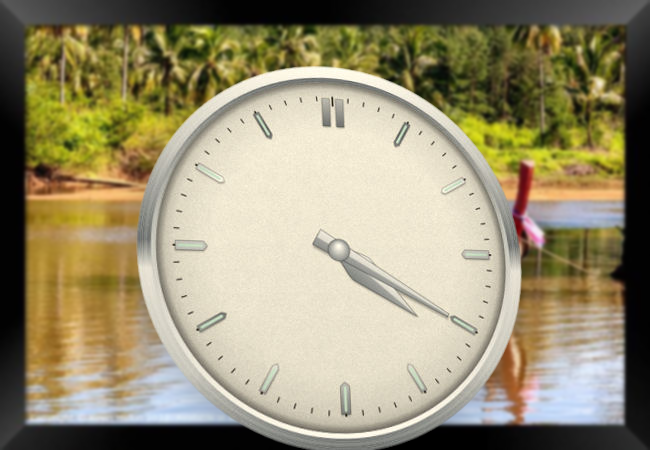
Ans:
**4:20**
